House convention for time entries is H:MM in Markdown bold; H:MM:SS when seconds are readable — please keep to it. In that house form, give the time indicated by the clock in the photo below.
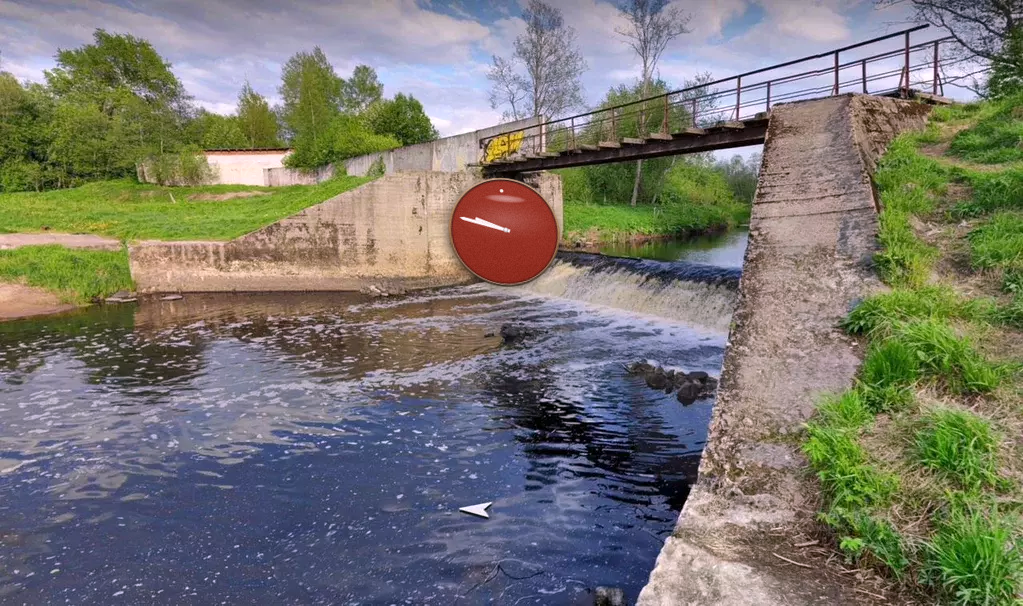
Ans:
**9:48**
